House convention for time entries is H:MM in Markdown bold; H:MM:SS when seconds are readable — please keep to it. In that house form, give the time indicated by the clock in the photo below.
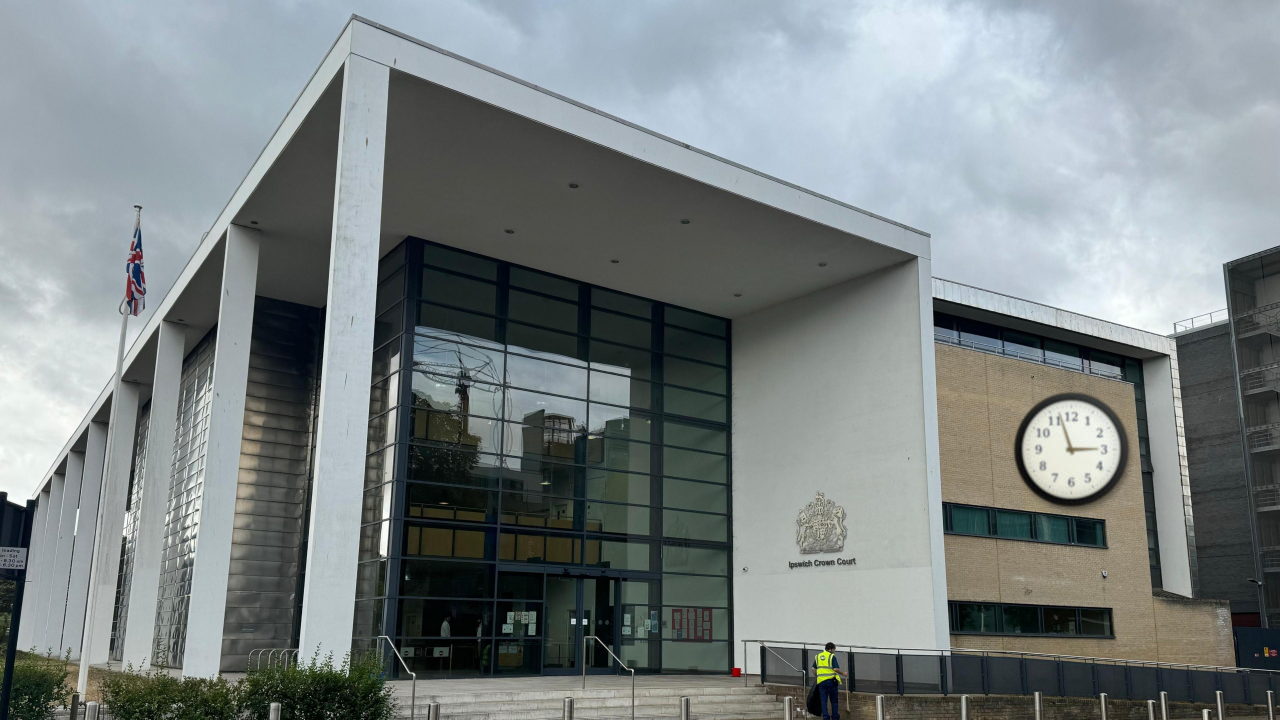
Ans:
**2:57**
